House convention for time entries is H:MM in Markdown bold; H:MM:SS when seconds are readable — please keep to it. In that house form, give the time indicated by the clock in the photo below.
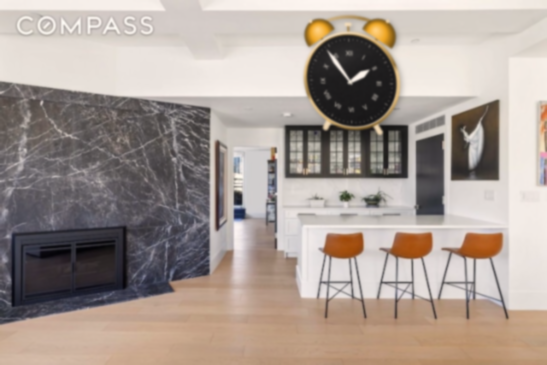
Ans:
**1:54**
